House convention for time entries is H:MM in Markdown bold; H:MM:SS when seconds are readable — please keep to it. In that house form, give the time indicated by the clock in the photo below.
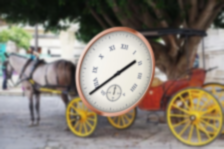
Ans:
**1:38**
